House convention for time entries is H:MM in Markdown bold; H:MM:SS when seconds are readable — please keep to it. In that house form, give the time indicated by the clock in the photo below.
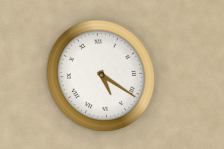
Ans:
**5:21**
